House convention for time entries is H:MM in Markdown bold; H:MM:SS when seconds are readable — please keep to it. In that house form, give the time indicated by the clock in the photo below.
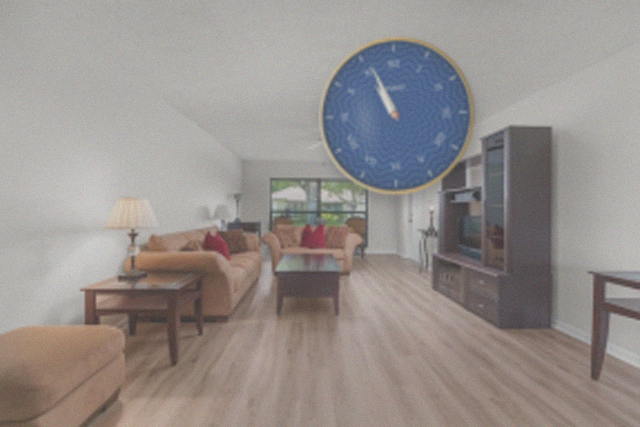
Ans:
**10:56**
